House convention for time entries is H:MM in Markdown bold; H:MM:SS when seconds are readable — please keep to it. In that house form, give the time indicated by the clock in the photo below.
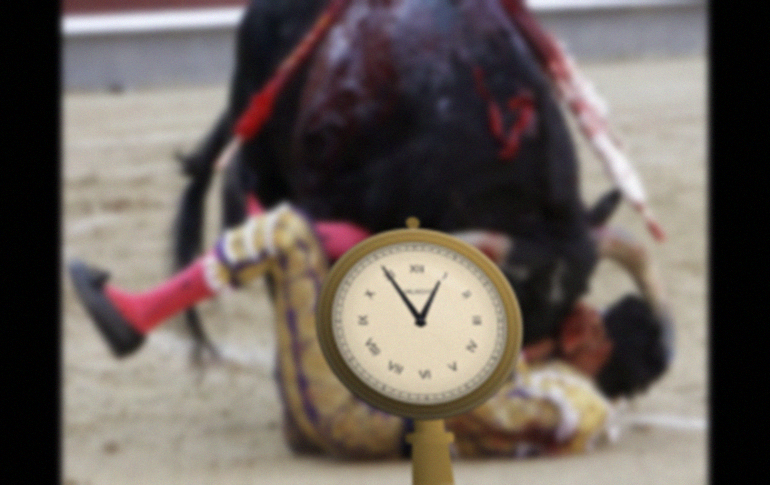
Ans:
**12:55**
